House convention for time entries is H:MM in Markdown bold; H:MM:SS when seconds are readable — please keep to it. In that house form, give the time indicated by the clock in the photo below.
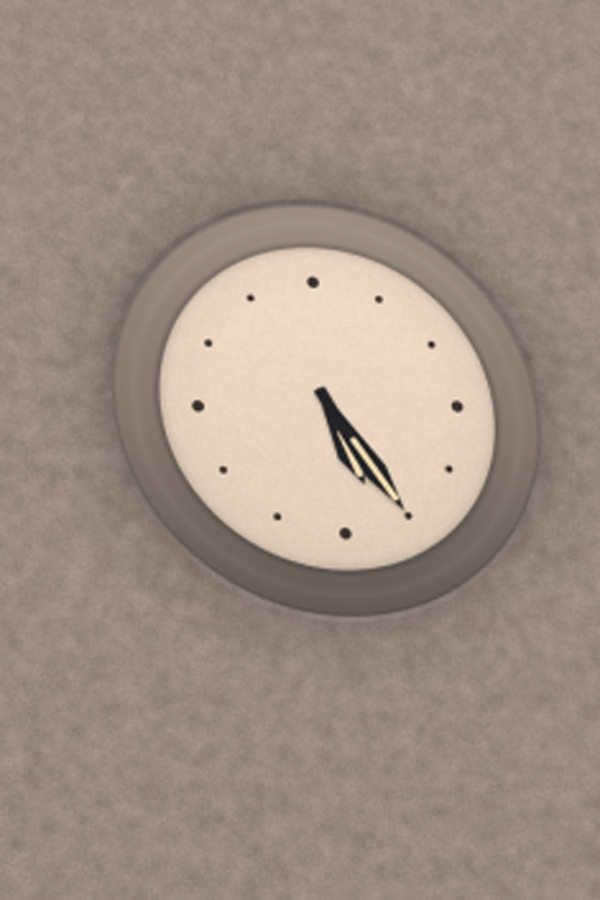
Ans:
**5:25**
